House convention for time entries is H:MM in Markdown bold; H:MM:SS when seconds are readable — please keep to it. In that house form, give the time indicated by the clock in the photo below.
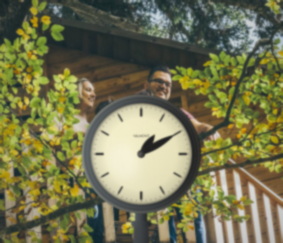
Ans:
**1:10**
